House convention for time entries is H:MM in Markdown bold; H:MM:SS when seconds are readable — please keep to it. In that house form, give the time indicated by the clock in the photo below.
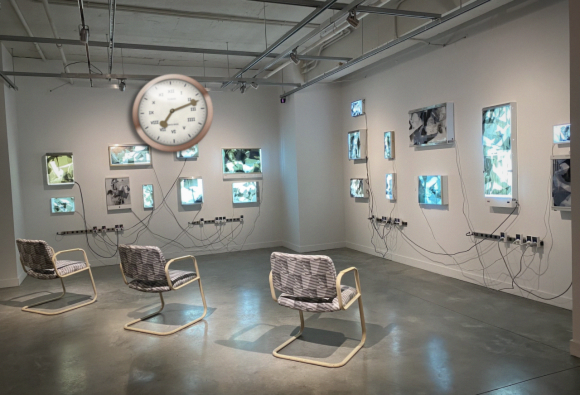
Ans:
**7:12**
